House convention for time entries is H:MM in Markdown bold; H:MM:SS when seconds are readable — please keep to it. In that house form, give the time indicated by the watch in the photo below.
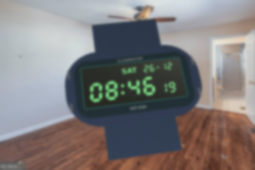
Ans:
**8:46**
